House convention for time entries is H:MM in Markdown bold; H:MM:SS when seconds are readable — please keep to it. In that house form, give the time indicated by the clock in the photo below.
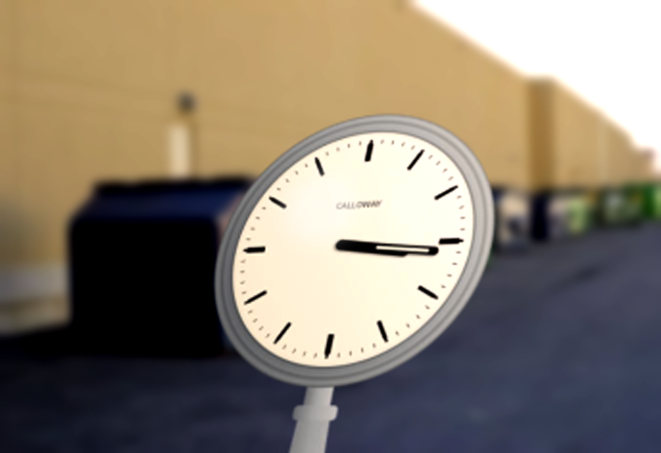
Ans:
**3:16**
